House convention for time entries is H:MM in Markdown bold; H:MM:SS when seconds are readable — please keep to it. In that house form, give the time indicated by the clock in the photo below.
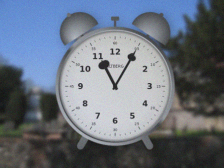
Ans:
**11:05**
